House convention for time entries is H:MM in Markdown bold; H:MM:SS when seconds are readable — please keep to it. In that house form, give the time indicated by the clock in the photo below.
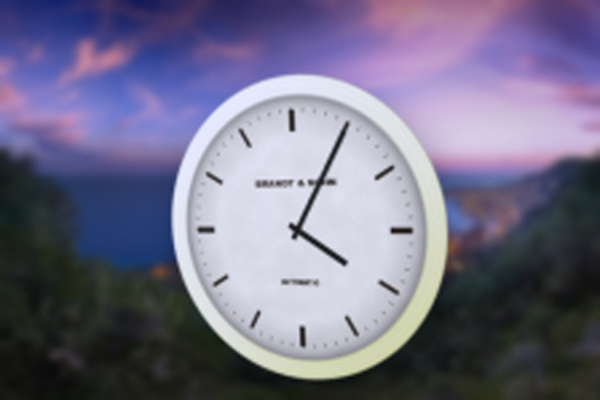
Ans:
**4:05**
